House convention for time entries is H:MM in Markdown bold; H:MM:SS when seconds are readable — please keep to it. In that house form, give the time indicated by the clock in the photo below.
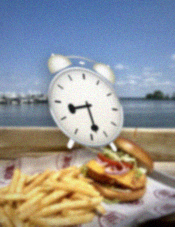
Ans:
**8:28**
